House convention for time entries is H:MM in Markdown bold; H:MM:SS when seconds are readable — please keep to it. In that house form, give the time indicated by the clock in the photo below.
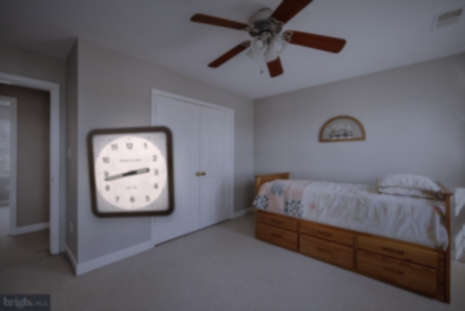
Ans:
**2:43**
